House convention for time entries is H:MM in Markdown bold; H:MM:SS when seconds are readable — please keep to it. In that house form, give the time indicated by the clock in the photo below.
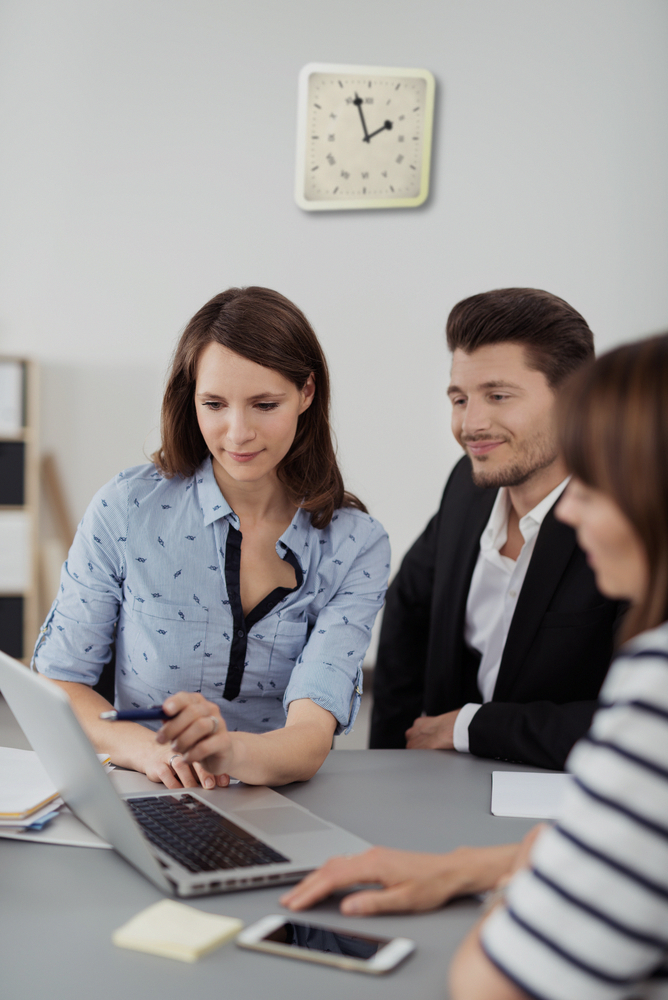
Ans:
**1:57**
